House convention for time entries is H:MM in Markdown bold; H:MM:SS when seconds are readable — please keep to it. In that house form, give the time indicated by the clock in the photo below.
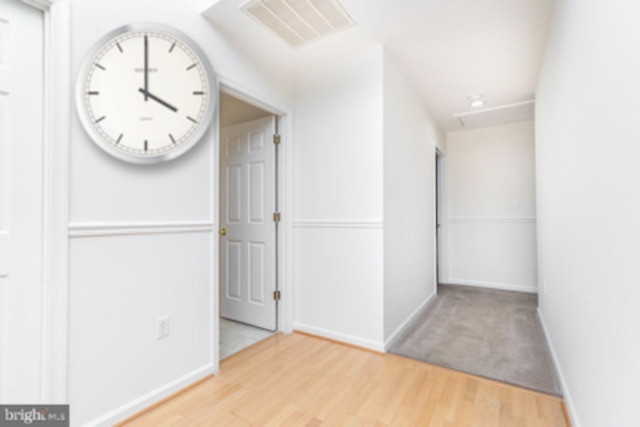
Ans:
**4:00**
